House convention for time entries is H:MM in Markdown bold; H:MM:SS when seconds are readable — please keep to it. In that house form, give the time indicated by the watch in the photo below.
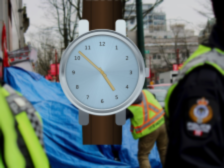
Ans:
**4:52**
